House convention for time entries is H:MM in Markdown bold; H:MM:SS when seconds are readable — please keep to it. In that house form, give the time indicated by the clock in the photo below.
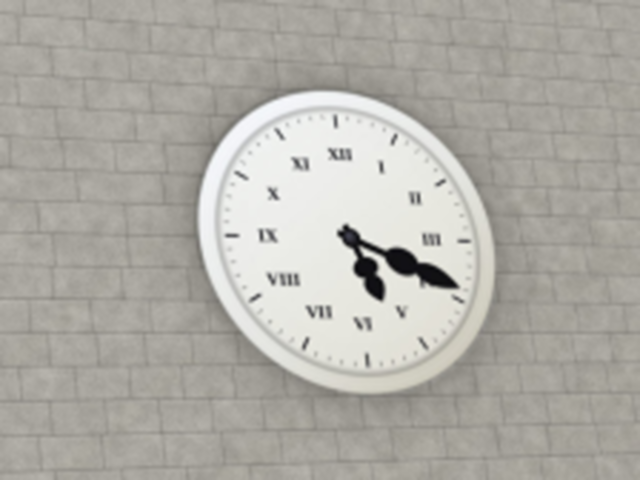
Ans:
**5:19**
